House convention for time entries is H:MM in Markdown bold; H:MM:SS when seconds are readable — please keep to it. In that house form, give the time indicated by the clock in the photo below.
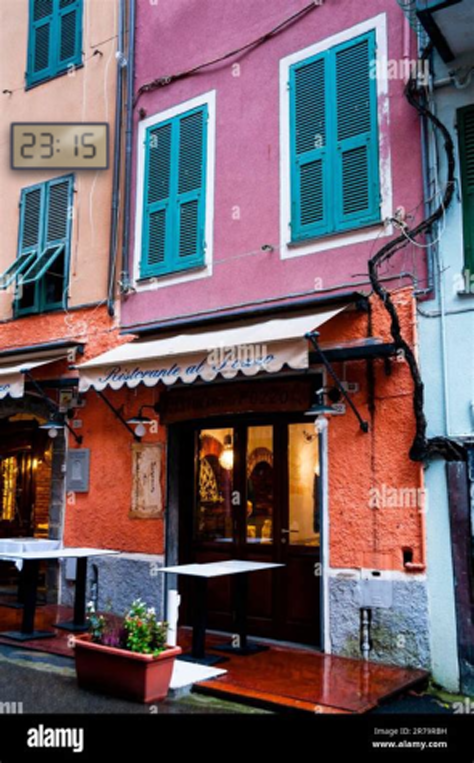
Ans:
**23:15**
